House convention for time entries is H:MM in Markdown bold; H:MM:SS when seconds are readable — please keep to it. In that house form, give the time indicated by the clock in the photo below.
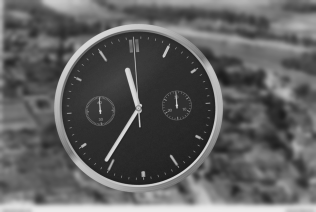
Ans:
**11:36**
